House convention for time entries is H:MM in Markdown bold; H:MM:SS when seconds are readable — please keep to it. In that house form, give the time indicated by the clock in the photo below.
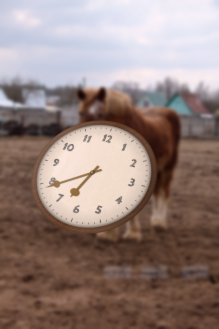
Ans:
**6:39**
